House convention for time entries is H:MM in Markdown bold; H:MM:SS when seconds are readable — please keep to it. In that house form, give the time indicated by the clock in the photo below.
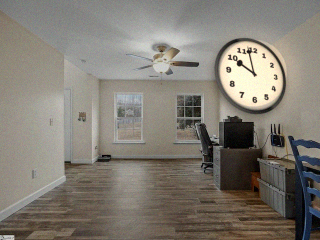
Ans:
**9:58**
